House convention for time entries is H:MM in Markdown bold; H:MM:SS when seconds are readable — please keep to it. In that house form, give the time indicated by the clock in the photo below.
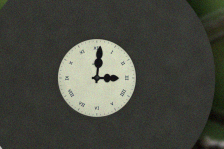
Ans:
**3:01**
